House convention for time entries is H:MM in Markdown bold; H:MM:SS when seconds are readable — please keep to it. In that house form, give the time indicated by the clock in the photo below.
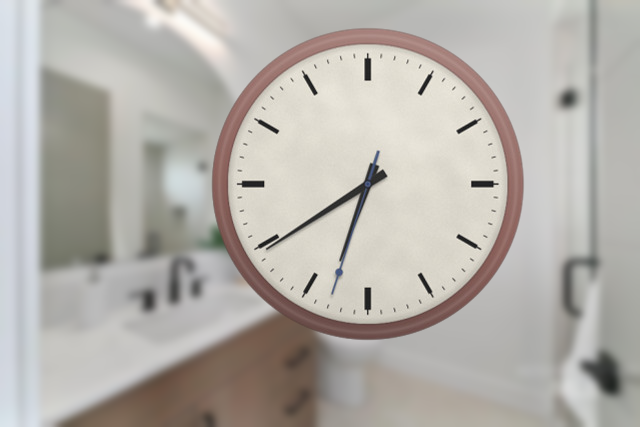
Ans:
**6:39:33**
